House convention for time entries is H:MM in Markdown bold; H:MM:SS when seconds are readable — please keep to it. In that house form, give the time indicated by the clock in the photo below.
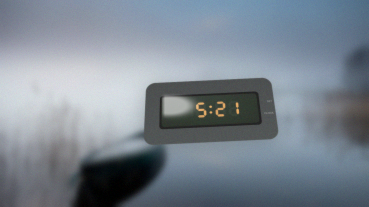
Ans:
**5:21**
